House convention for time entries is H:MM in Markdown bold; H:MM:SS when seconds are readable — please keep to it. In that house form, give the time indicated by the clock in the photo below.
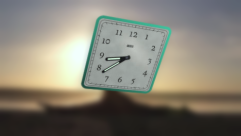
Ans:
**8:38**
